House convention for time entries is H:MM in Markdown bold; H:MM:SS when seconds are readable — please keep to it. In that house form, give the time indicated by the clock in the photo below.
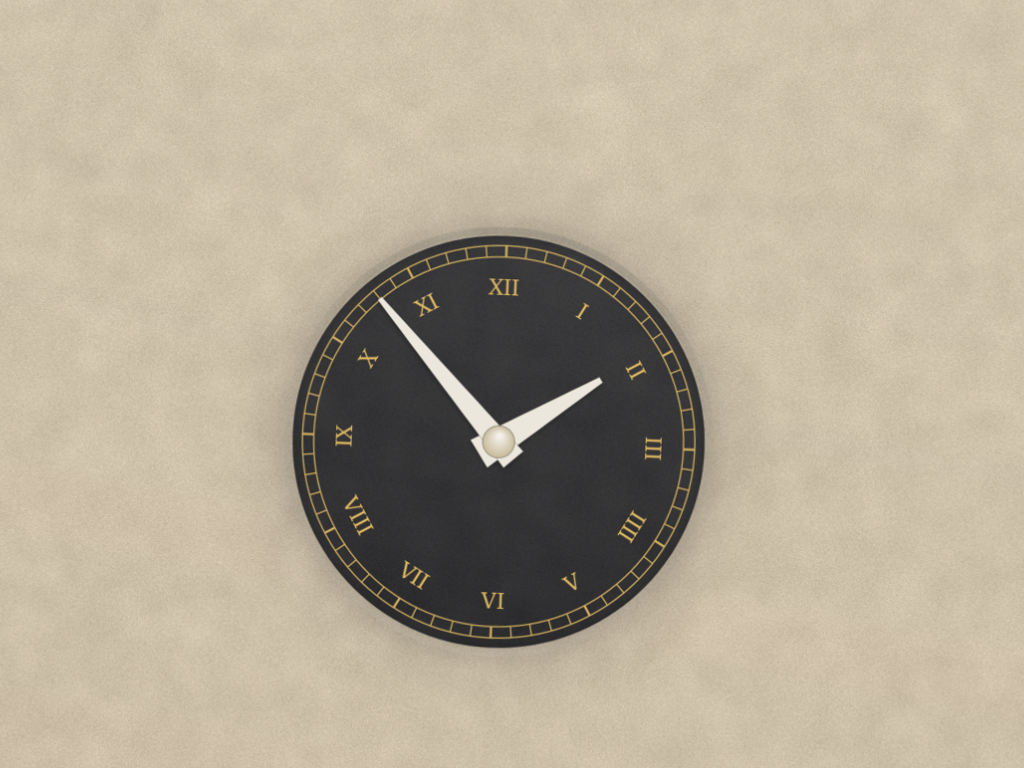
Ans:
**1:53**
